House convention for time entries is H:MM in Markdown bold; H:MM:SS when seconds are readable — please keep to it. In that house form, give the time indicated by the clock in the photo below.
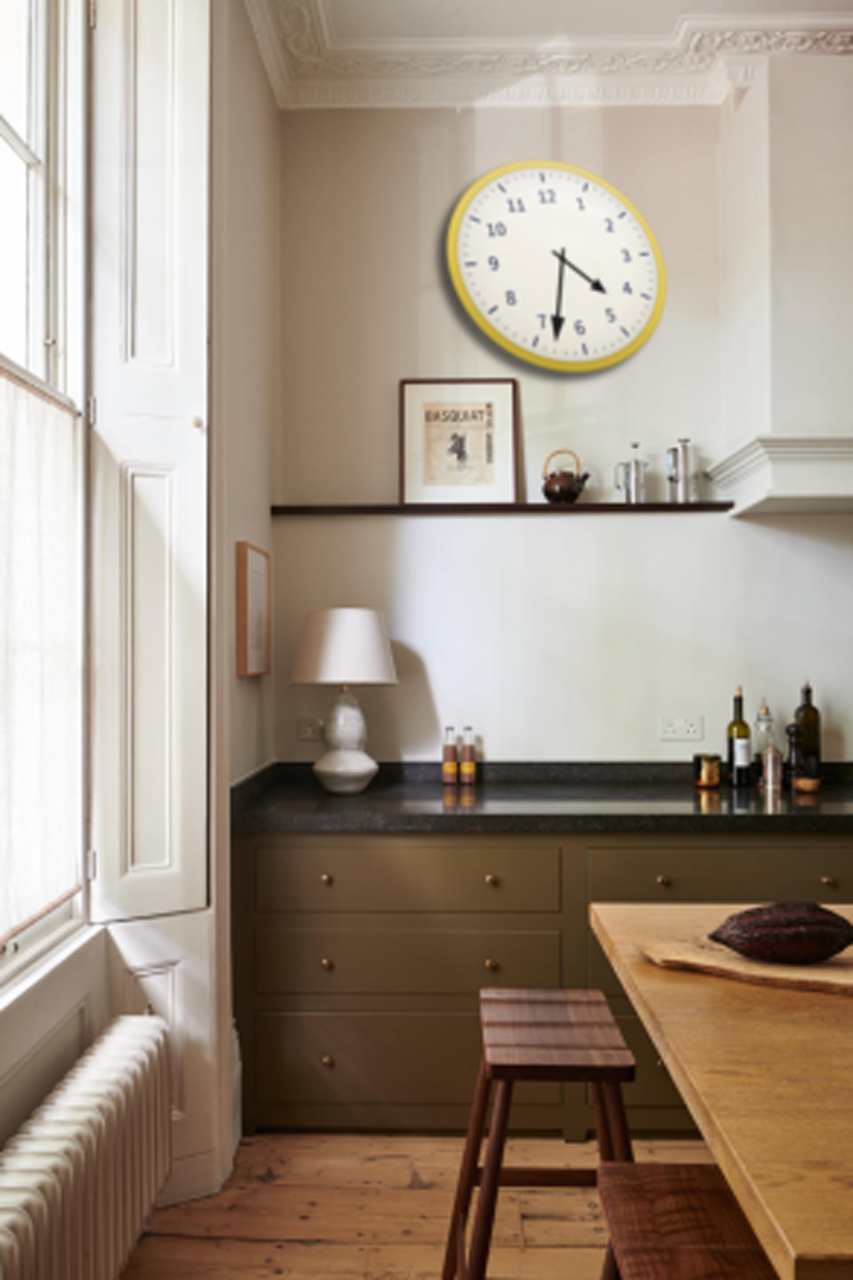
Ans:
**4:33**
